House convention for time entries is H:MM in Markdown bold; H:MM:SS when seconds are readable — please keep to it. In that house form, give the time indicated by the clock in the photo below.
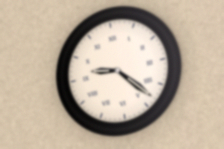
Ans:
**9:23**
